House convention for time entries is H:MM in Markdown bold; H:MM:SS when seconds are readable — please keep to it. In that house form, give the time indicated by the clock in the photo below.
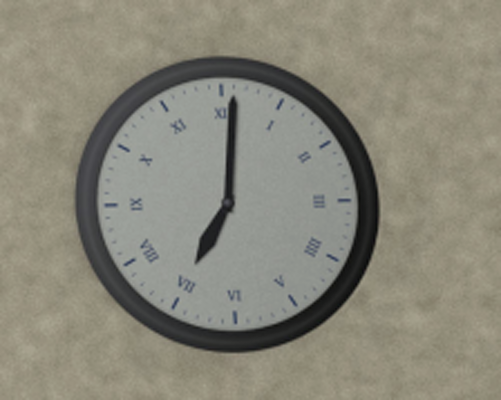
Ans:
**7:01**
